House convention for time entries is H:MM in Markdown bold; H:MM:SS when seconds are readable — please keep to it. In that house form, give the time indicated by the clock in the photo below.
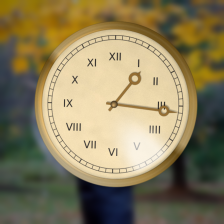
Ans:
**1:16**
